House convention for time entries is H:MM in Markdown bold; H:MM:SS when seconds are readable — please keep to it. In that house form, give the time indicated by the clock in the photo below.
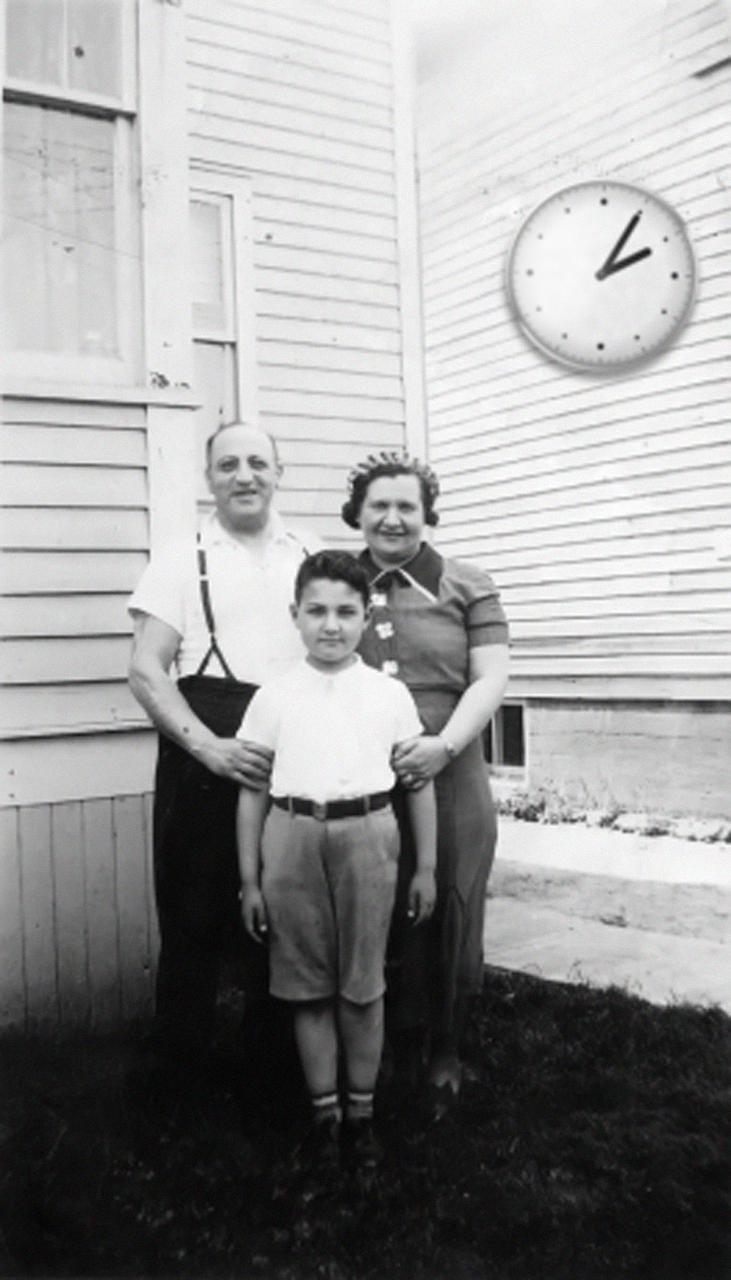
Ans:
**2:05**
